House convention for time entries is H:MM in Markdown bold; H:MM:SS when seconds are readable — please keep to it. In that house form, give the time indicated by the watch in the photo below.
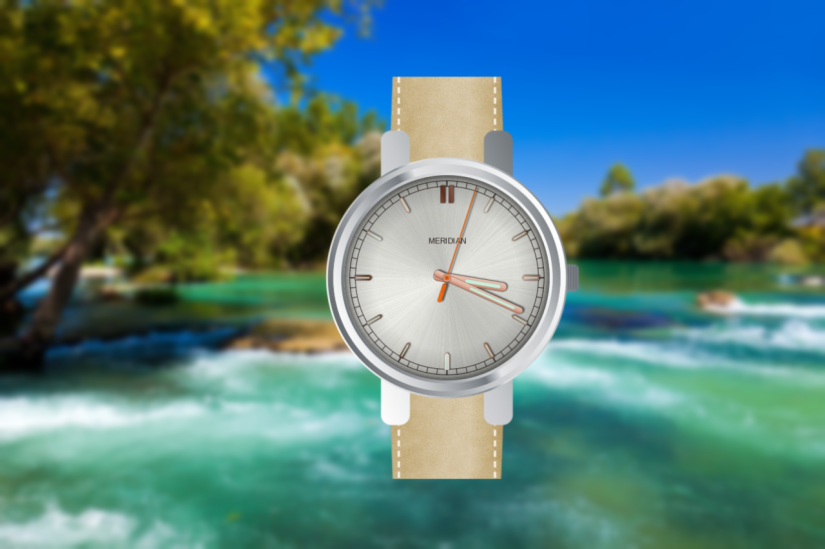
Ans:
**3:19:03**
